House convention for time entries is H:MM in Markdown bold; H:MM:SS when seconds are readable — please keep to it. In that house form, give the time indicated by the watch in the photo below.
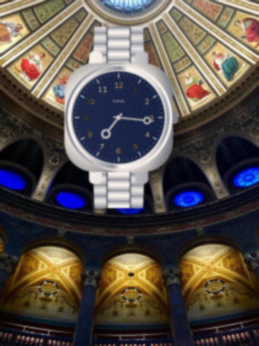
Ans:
**7:16**
